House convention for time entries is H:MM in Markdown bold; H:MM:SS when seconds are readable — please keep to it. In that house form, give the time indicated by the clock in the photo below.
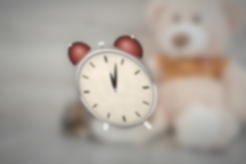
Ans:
**12:03**
